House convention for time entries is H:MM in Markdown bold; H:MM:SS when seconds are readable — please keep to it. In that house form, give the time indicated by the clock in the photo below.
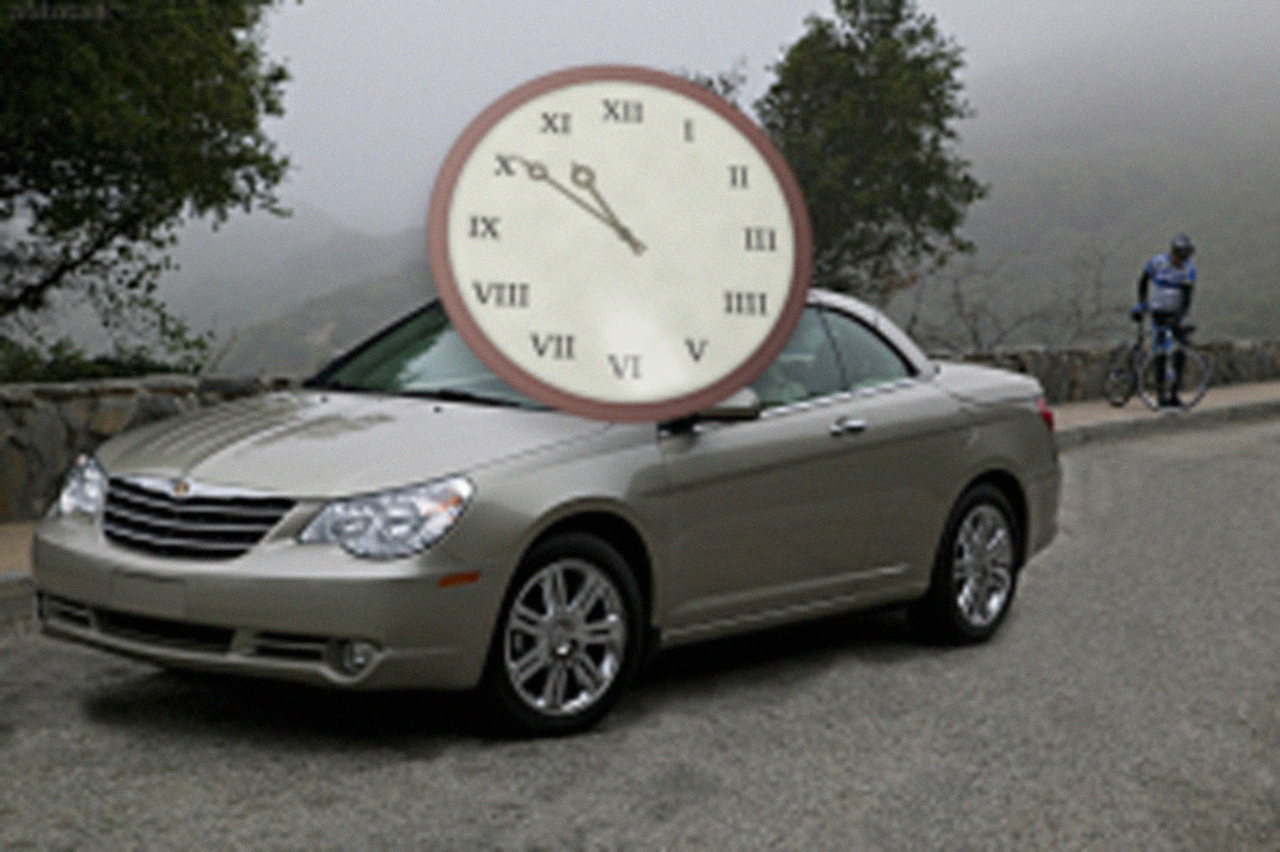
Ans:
**10:51**
